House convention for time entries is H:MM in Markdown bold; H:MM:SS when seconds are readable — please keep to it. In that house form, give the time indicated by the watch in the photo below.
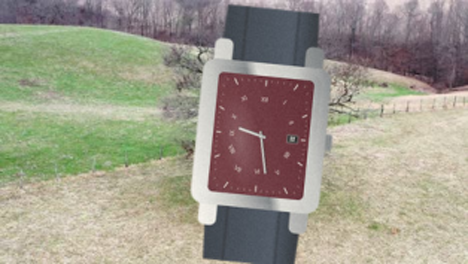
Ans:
**9:28**
